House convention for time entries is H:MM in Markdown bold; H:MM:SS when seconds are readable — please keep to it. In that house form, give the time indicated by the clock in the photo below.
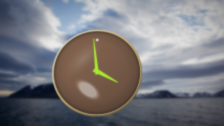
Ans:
**3:59**
